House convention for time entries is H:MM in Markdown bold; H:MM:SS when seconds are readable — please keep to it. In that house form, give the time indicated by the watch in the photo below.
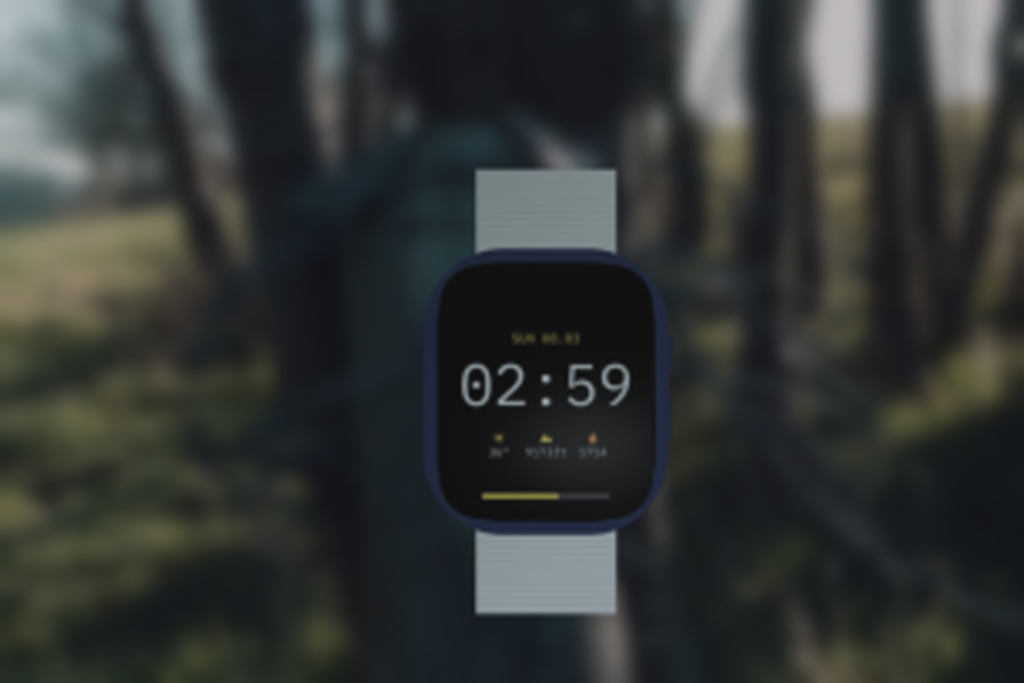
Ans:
**2:59**
